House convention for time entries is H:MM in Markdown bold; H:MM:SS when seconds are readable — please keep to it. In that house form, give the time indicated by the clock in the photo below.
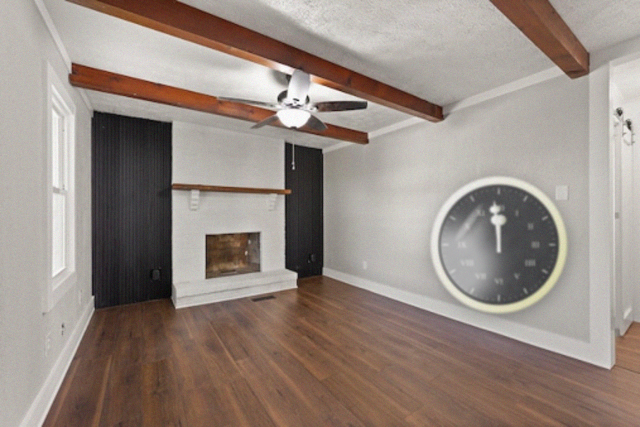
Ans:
**11:59**
